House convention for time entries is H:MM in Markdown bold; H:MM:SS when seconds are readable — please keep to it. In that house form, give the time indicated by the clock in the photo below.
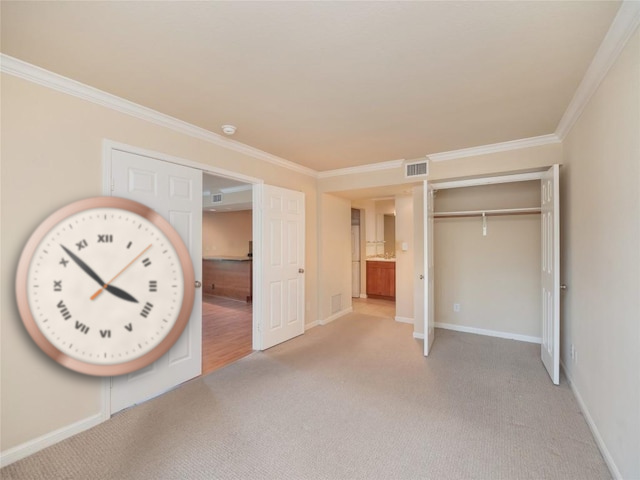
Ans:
**3:52:08**
